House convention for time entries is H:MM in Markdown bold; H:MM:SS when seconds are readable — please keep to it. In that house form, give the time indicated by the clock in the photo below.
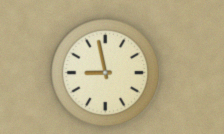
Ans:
**8:58**
